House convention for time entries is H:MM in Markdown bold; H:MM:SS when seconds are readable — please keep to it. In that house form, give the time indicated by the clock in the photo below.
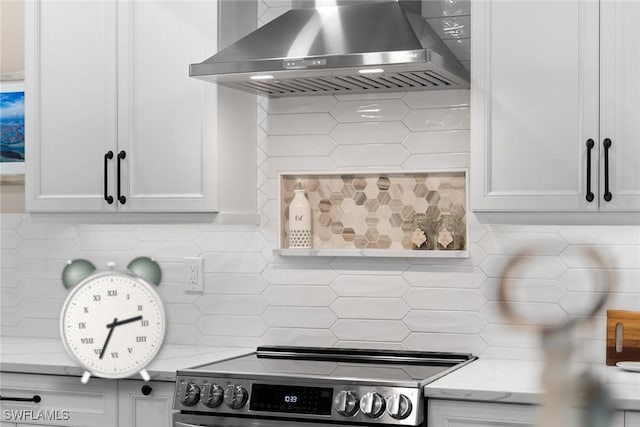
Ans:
**2:34**
